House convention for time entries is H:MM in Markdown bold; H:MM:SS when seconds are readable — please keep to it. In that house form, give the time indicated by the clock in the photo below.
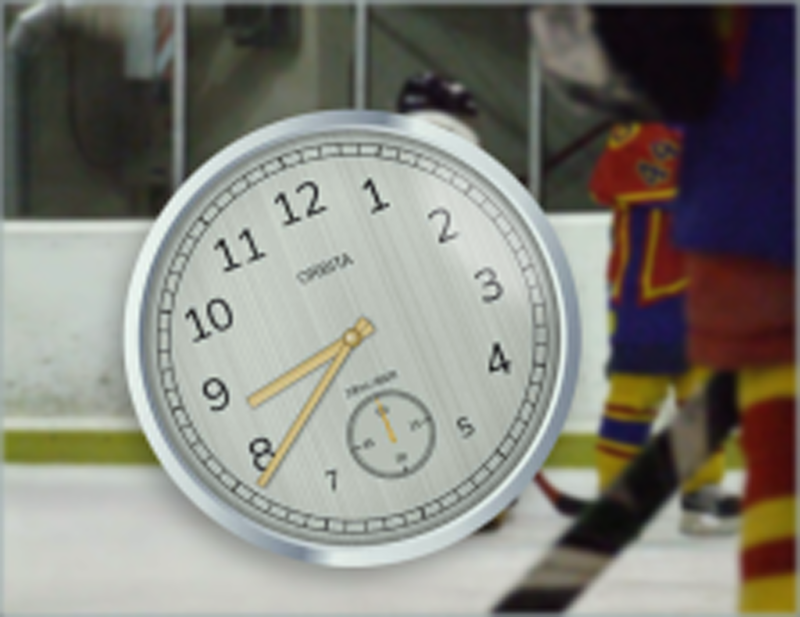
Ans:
**8:39**
